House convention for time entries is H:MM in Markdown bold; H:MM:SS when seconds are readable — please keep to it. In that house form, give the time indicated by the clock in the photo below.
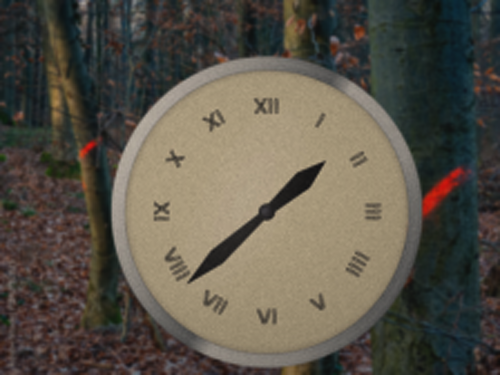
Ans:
**1:38**
